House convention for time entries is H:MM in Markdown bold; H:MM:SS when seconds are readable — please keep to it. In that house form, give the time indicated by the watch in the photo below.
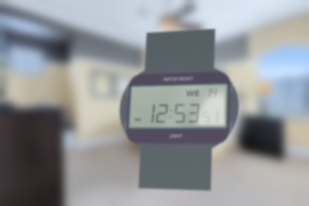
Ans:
**12:53:51**
